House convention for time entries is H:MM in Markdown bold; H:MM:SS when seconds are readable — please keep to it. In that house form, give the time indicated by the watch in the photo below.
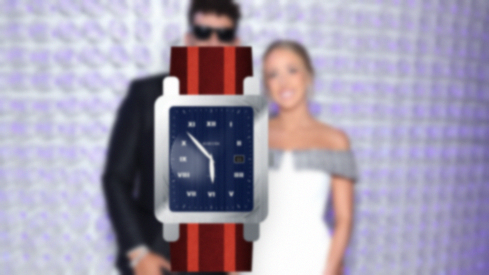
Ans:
**5:53**
